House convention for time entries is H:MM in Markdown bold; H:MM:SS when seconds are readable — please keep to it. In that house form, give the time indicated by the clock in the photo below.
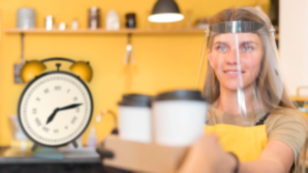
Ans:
**7:13**
